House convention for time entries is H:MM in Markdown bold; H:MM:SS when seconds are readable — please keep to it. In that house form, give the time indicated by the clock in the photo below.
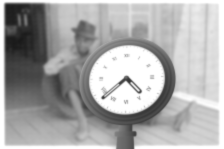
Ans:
**4:38**
